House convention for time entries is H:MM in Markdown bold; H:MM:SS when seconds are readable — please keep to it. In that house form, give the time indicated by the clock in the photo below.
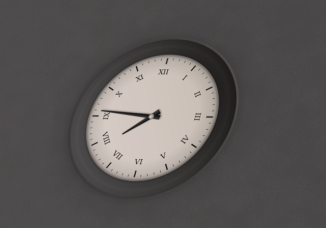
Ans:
**7:46**
